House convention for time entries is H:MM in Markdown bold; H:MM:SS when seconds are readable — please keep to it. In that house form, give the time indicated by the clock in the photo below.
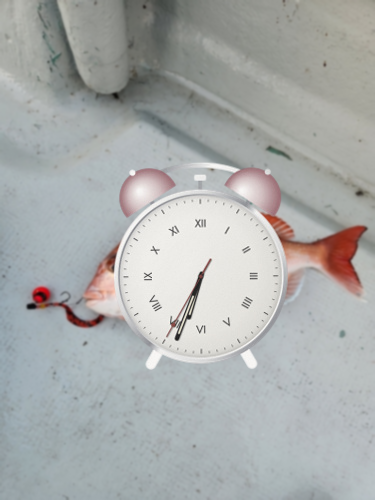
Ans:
**6:33:35**
